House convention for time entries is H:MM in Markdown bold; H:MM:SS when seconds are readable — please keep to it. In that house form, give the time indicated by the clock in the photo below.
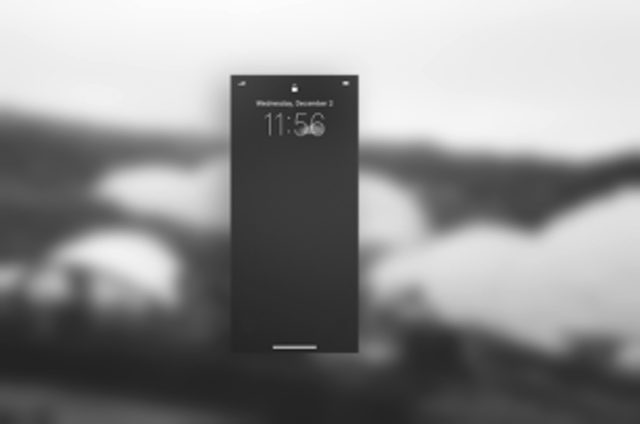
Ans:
**11:56**
